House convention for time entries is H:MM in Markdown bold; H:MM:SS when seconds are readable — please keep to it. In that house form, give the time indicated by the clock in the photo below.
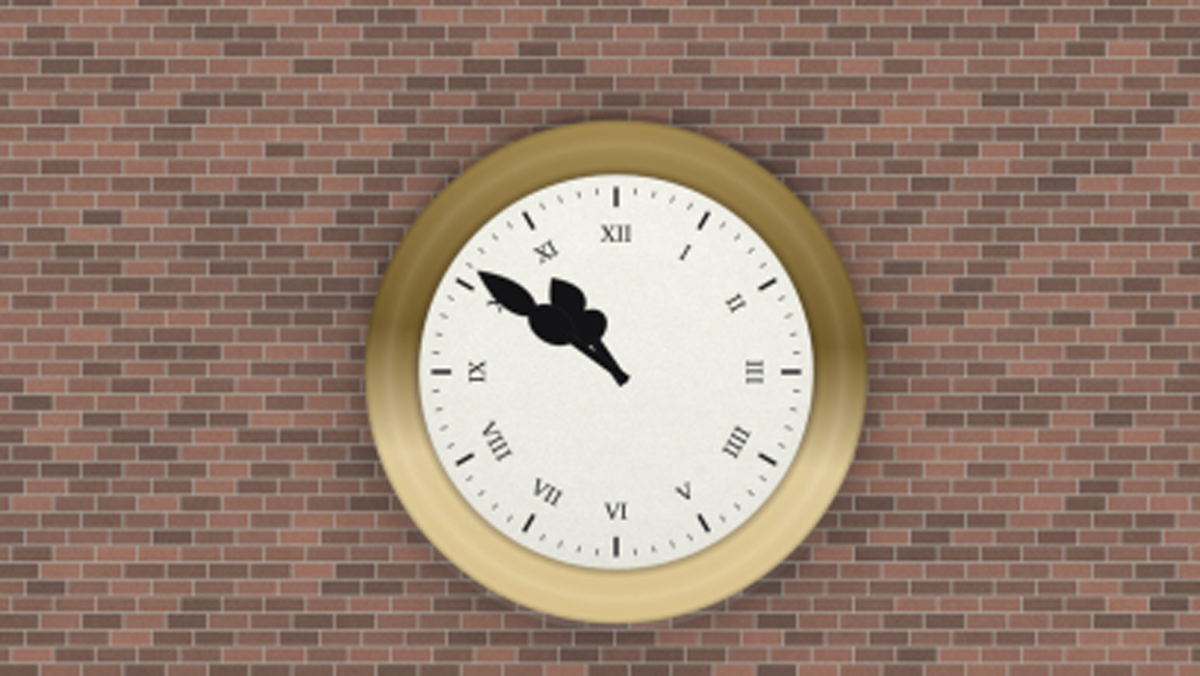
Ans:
**10:51**
